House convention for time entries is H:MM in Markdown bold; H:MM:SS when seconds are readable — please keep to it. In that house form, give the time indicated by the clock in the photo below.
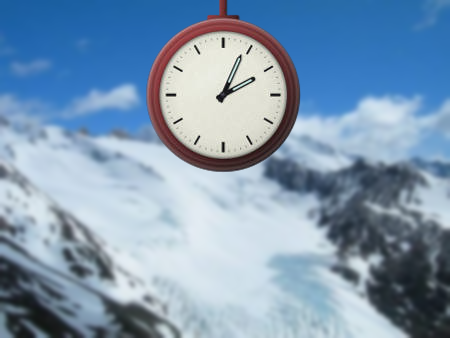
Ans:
**2:04**
